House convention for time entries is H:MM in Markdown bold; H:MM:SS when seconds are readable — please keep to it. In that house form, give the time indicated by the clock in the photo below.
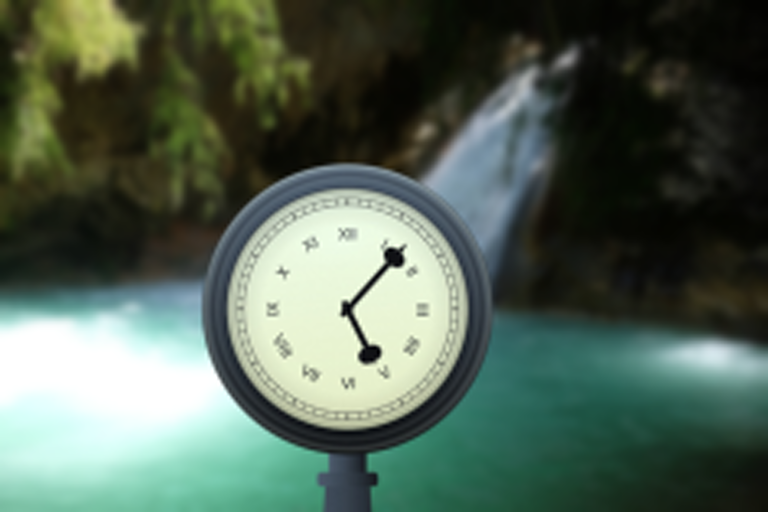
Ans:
**5:07**
